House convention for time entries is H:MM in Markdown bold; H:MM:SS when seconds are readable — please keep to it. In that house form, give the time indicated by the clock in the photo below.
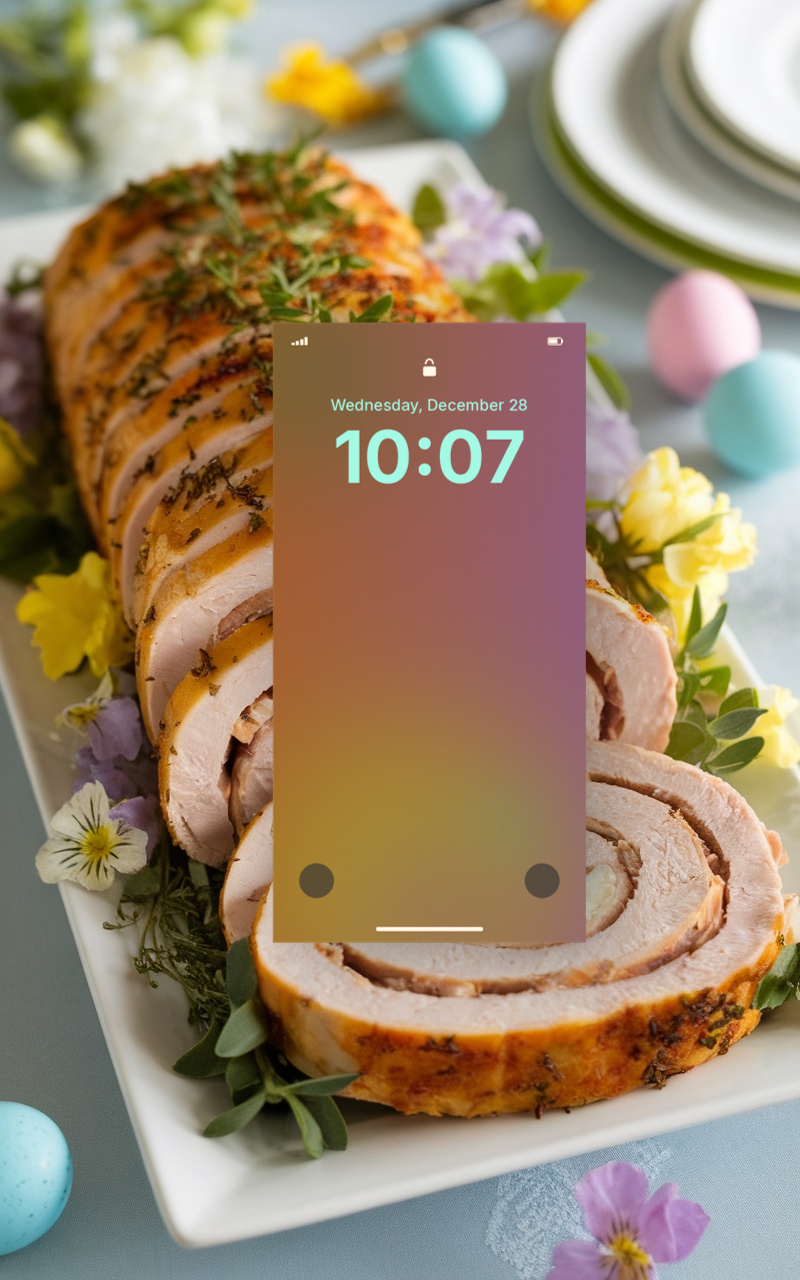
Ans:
**10:07**
